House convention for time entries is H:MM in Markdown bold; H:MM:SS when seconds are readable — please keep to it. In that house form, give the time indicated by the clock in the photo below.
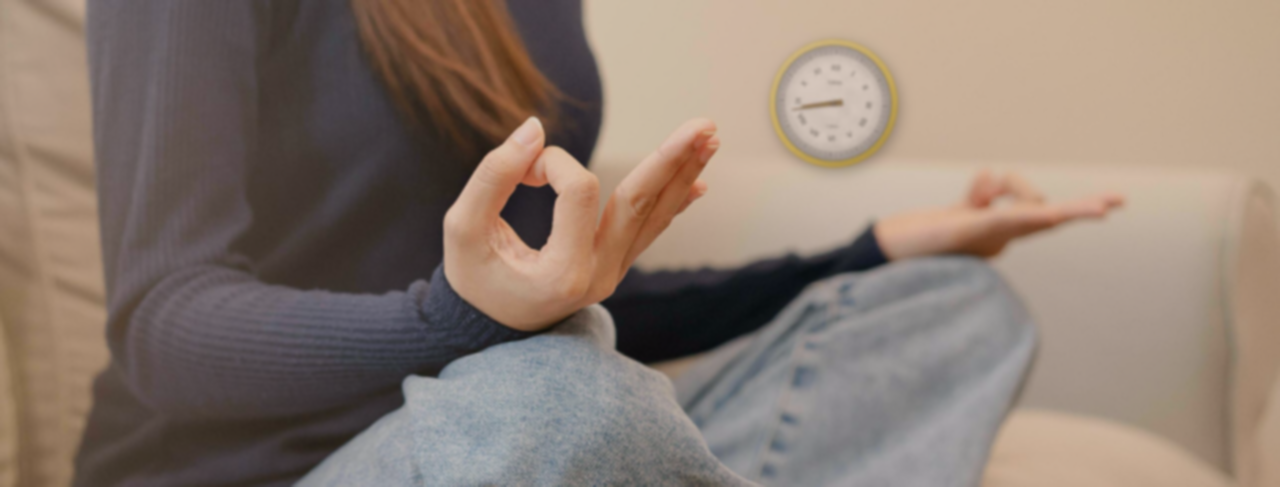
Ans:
**8:43**
